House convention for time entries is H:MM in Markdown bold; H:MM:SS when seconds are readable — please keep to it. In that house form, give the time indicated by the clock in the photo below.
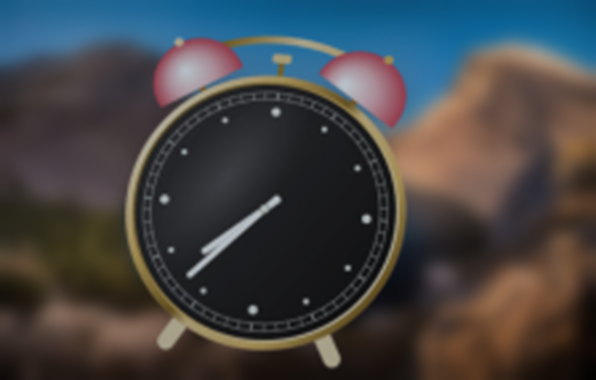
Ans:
**7:37**
